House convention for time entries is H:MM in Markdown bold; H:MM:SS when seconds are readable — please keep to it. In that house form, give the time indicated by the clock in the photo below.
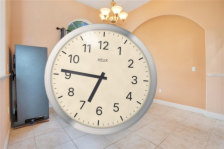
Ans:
**6:46**
